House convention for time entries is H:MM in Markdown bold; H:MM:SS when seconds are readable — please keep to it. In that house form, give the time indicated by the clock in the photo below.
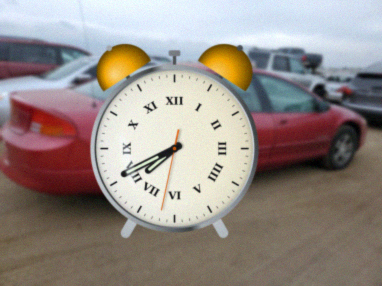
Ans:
**7:40:32**
